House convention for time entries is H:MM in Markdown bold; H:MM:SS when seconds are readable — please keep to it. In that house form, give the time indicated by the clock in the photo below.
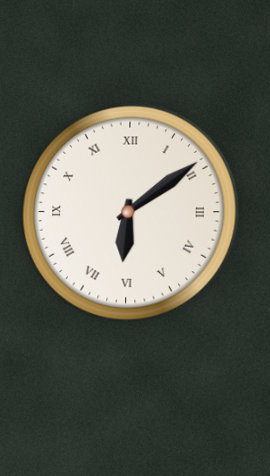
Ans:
**6:09**
